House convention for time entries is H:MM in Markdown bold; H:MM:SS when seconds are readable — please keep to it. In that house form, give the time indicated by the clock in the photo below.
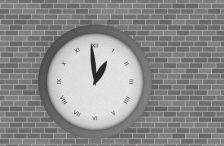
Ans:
**12:59**
